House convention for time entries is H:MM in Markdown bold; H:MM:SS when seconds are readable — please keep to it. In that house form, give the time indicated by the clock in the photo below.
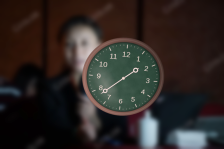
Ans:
**1:38**
